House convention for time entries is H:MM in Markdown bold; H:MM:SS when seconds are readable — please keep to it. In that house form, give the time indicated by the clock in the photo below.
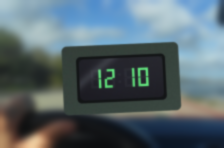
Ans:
**12:10**
